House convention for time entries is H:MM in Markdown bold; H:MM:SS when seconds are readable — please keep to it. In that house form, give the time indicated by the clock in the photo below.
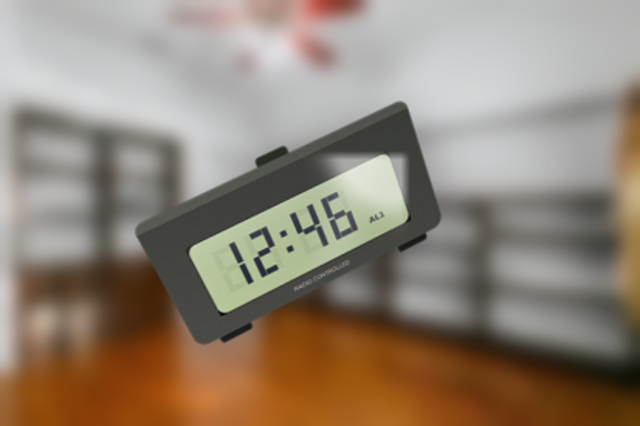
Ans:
**12:46**
